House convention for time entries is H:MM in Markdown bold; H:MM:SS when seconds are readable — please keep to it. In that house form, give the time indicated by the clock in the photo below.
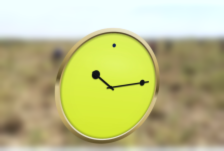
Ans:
**10:14**
